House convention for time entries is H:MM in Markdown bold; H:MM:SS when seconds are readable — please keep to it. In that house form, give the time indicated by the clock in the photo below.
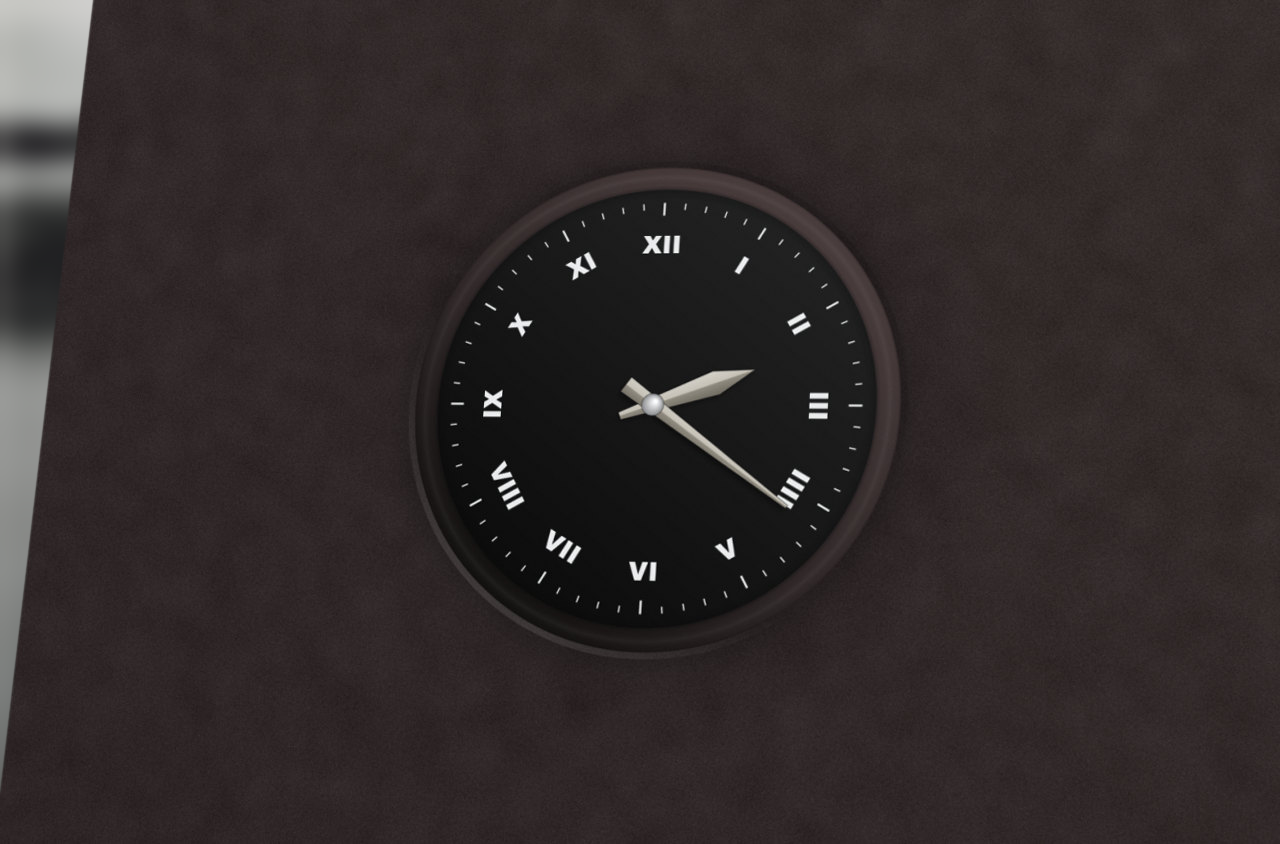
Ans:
**2:21**
